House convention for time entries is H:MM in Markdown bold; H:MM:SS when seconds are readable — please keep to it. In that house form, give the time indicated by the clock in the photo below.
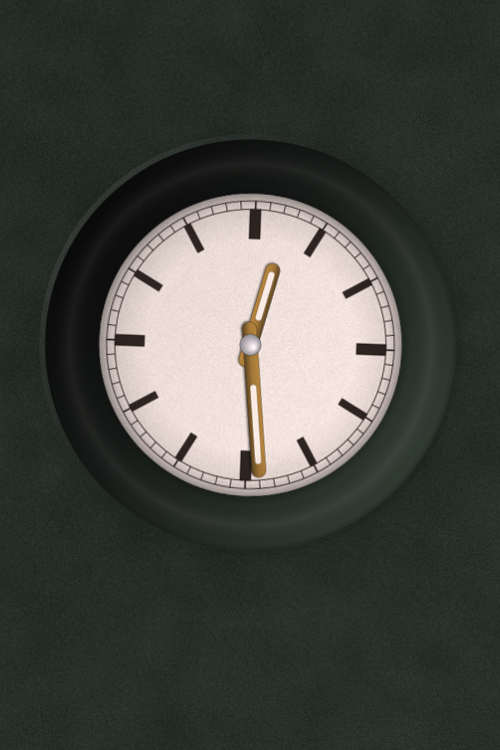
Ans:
**12:29**
